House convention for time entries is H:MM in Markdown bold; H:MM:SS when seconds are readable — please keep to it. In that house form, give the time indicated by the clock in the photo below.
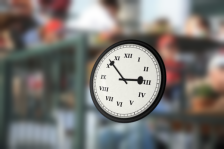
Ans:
**2:52**
